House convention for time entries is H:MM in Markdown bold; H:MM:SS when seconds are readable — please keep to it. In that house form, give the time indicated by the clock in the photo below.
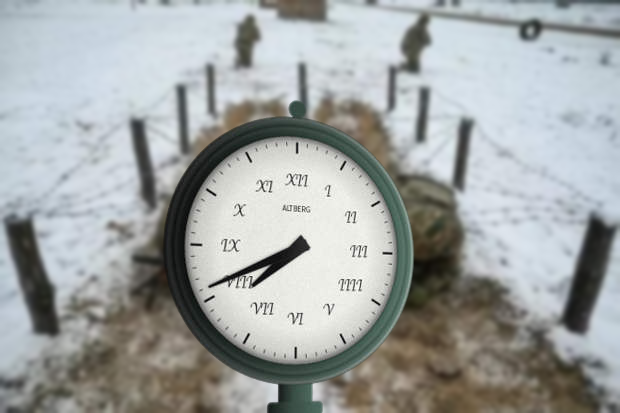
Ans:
**7:41**
